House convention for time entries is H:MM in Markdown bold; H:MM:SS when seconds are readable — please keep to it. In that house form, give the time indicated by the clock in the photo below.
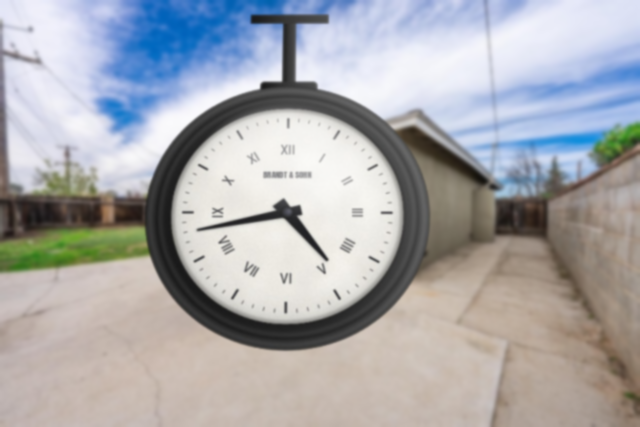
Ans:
**4:43**
